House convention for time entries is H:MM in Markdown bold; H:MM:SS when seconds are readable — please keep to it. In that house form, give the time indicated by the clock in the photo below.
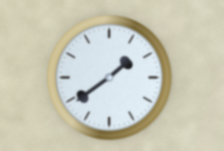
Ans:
**1:39**
